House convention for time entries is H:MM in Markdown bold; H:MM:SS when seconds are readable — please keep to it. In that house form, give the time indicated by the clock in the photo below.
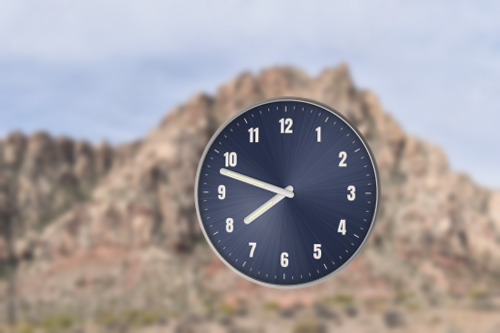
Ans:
**7:48**
